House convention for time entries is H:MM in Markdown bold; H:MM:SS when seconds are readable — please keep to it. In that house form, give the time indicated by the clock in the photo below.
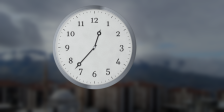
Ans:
**12:37**
